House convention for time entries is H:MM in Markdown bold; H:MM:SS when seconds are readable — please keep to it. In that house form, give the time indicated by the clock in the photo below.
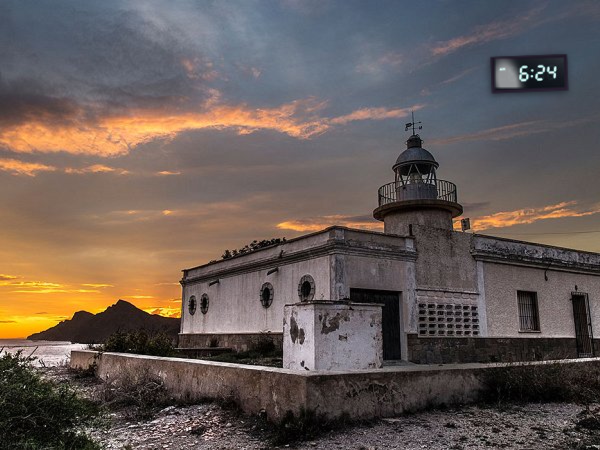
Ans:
**6:24**
